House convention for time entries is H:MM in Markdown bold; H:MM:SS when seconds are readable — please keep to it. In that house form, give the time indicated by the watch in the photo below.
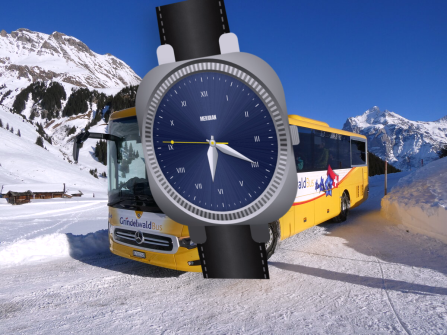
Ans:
**6:19:46**
